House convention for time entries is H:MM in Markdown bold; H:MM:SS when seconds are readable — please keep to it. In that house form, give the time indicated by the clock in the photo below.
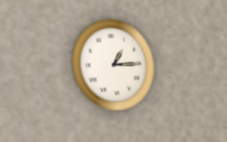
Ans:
**1:15**
